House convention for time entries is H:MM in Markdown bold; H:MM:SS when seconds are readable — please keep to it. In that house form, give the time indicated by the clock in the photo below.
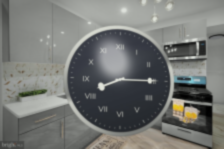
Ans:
**8:15**
